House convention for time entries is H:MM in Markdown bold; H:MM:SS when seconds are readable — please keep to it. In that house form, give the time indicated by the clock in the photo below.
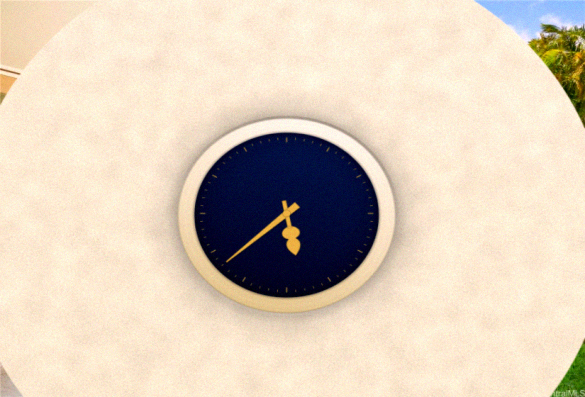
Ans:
**5:38**
